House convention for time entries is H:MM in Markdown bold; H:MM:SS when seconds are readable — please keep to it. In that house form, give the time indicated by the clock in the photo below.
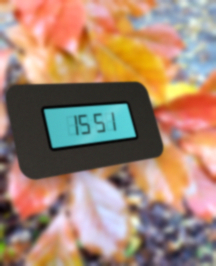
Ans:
**15:51**
